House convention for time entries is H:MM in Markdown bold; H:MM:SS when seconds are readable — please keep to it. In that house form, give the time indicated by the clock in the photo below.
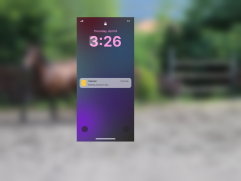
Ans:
**3:26**
